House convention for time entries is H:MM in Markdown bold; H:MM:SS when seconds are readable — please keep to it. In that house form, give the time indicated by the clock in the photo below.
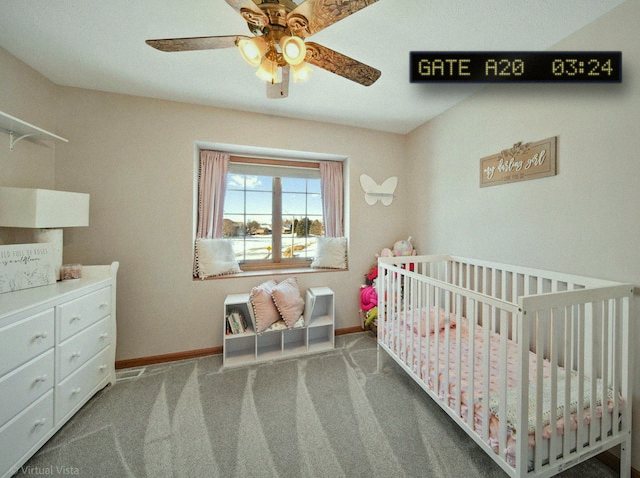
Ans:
**3:24**
